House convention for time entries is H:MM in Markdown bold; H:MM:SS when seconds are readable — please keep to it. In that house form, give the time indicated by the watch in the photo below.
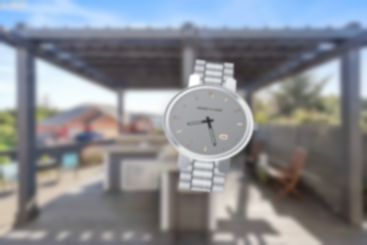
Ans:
**8:27**
